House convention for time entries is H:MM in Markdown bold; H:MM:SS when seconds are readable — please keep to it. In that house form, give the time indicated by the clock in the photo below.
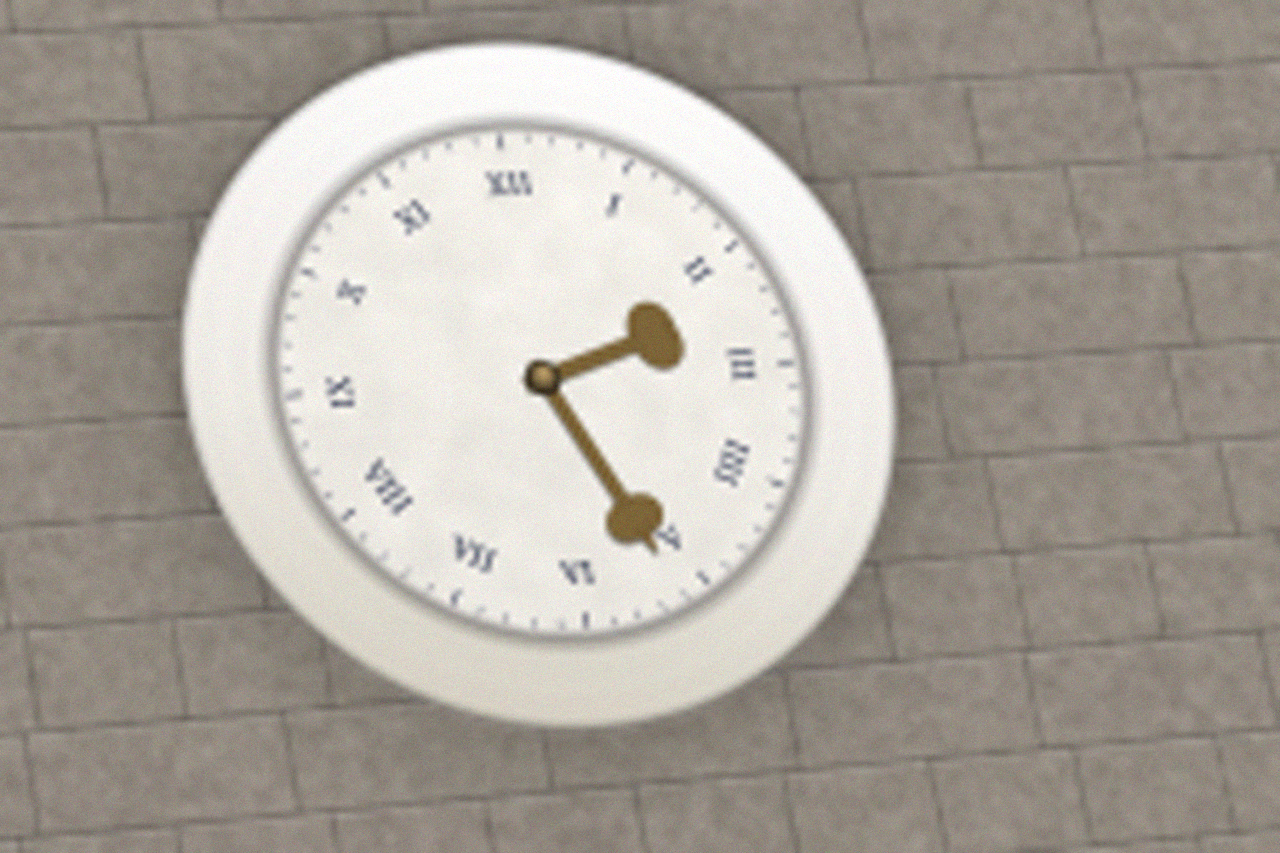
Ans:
**2:26**
